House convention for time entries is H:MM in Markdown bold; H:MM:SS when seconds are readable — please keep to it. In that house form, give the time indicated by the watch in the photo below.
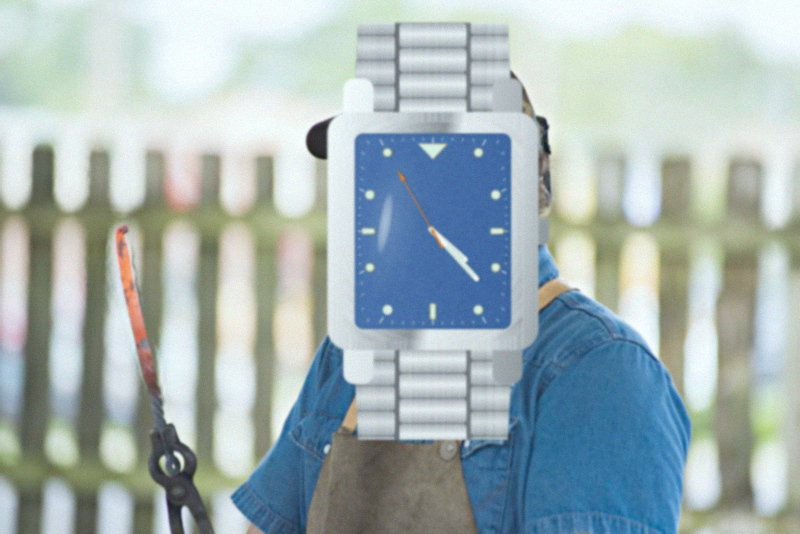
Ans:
**4:22:55**
